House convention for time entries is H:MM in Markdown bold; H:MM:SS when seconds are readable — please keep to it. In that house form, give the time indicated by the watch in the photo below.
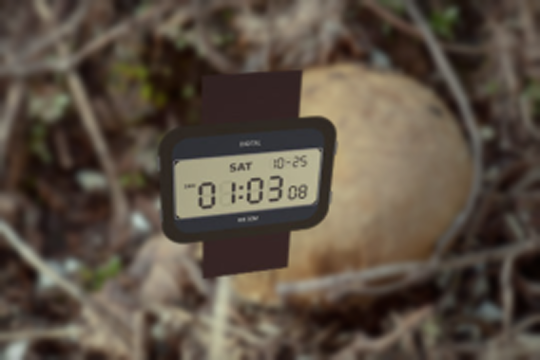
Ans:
**1:03:08**
